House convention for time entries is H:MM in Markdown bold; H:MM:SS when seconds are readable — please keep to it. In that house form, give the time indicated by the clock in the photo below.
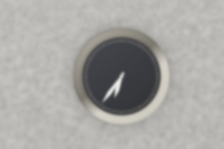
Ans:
**6:36**
